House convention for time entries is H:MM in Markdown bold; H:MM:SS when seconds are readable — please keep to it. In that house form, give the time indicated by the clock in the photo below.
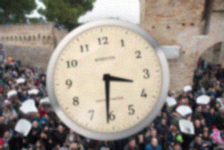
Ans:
**3:31**
